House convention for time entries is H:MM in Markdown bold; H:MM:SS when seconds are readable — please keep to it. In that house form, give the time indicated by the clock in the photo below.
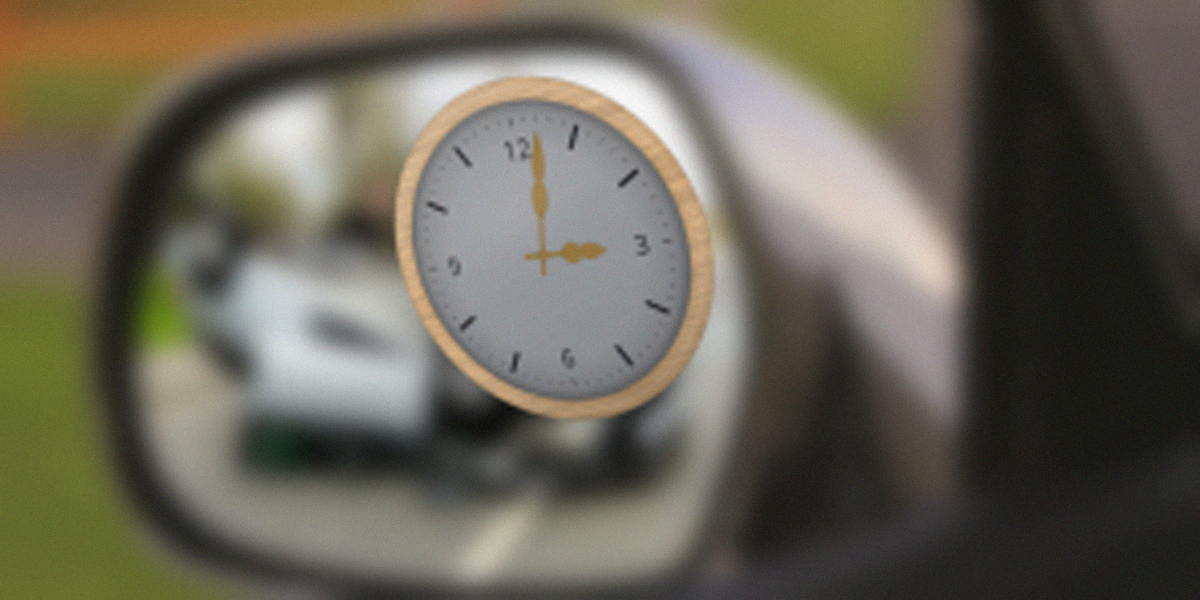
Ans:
**3:02**
